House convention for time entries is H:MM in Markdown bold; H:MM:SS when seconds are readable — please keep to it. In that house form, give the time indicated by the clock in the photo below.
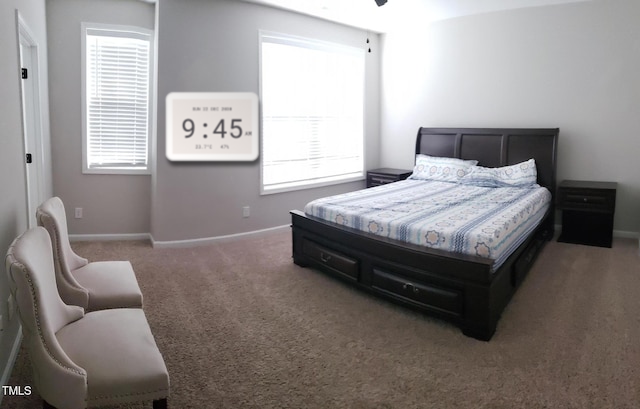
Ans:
**9:45**
